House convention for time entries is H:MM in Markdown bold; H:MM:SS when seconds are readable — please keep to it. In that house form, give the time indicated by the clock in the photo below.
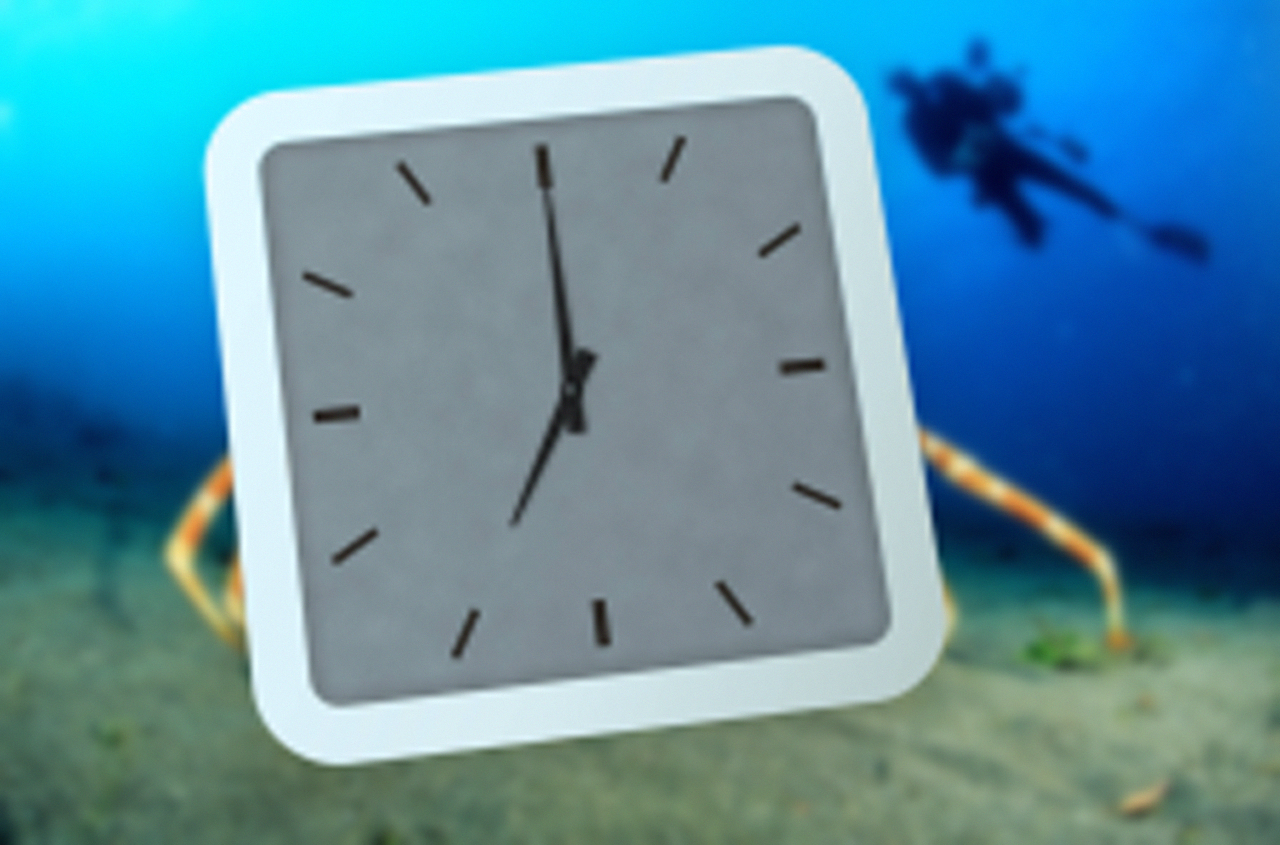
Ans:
**7:00**
